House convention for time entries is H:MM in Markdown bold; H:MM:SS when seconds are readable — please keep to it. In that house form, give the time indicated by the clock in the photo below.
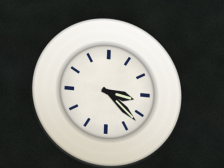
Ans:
**3:22**
